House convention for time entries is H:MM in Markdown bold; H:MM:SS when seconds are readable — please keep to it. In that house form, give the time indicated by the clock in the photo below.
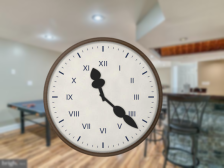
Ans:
**11:22**
